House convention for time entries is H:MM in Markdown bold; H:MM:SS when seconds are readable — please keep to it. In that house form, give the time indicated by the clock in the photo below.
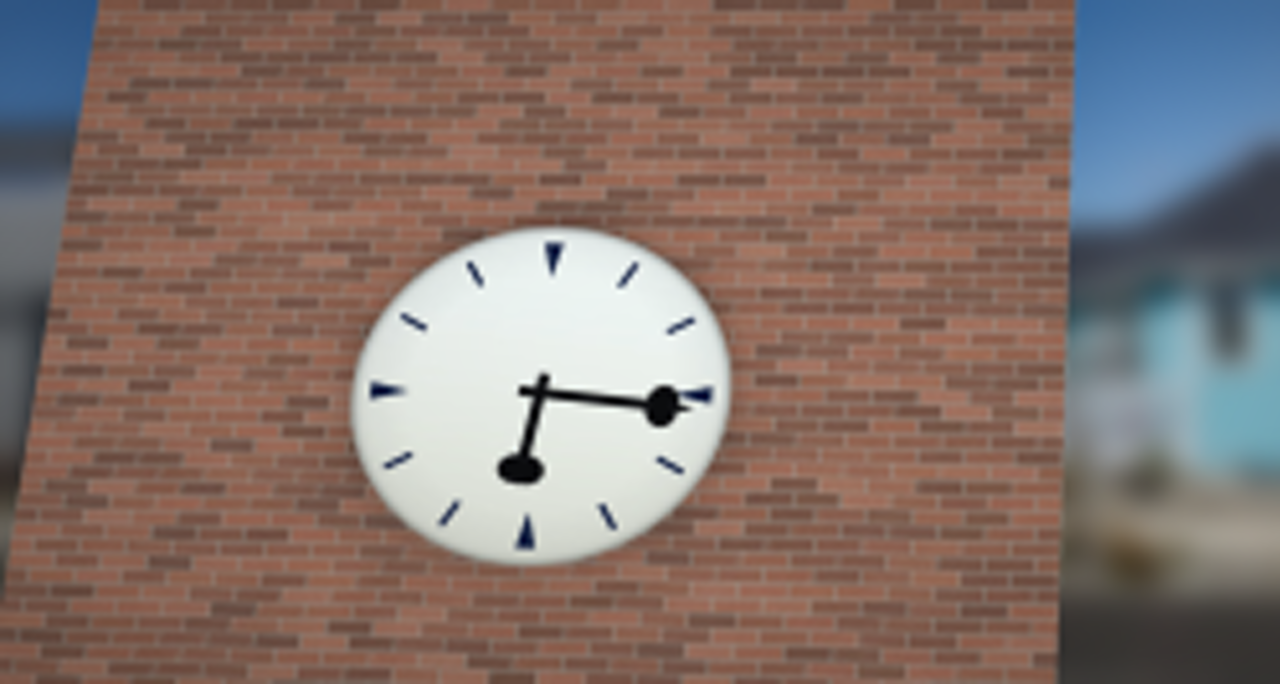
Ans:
**6:16**
